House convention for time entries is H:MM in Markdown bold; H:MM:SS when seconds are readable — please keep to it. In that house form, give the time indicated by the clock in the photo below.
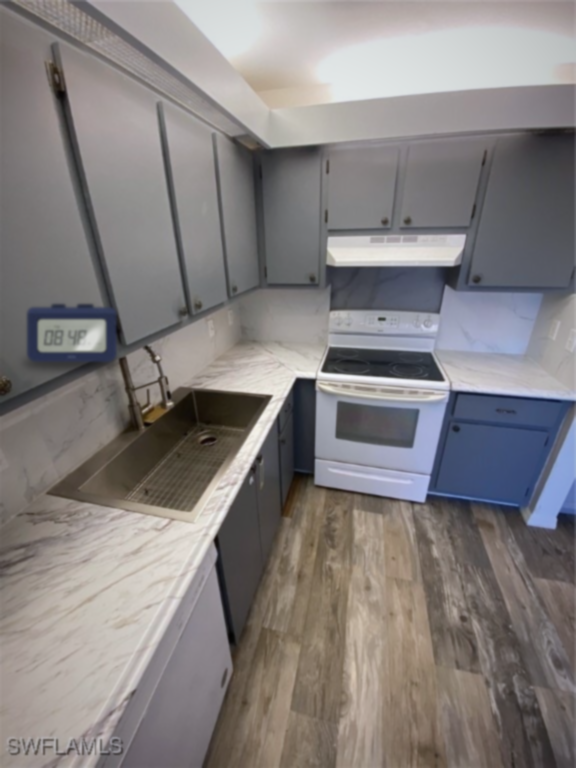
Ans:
**8:48**
